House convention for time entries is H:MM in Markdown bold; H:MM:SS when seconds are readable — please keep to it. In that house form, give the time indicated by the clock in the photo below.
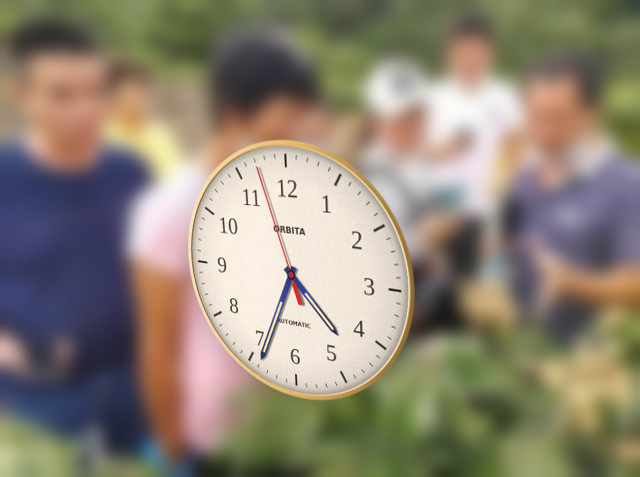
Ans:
**4:33:57**
